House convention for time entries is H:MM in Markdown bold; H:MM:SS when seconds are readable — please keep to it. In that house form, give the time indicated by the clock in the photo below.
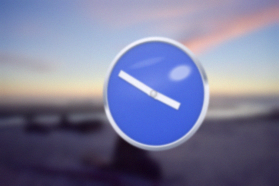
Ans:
**3:50**
